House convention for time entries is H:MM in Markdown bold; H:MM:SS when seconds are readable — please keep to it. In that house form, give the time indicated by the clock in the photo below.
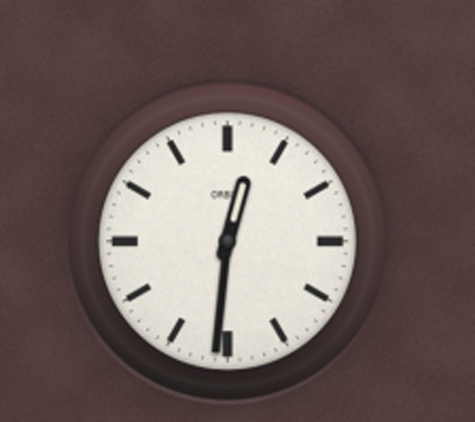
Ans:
**12:31**
